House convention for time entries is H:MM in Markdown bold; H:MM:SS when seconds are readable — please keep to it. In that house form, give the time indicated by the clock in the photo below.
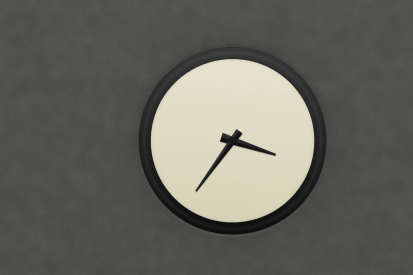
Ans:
**3:36**
